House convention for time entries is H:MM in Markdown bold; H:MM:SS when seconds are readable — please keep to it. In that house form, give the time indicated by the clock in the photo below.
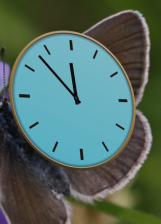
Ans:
**11:53**
